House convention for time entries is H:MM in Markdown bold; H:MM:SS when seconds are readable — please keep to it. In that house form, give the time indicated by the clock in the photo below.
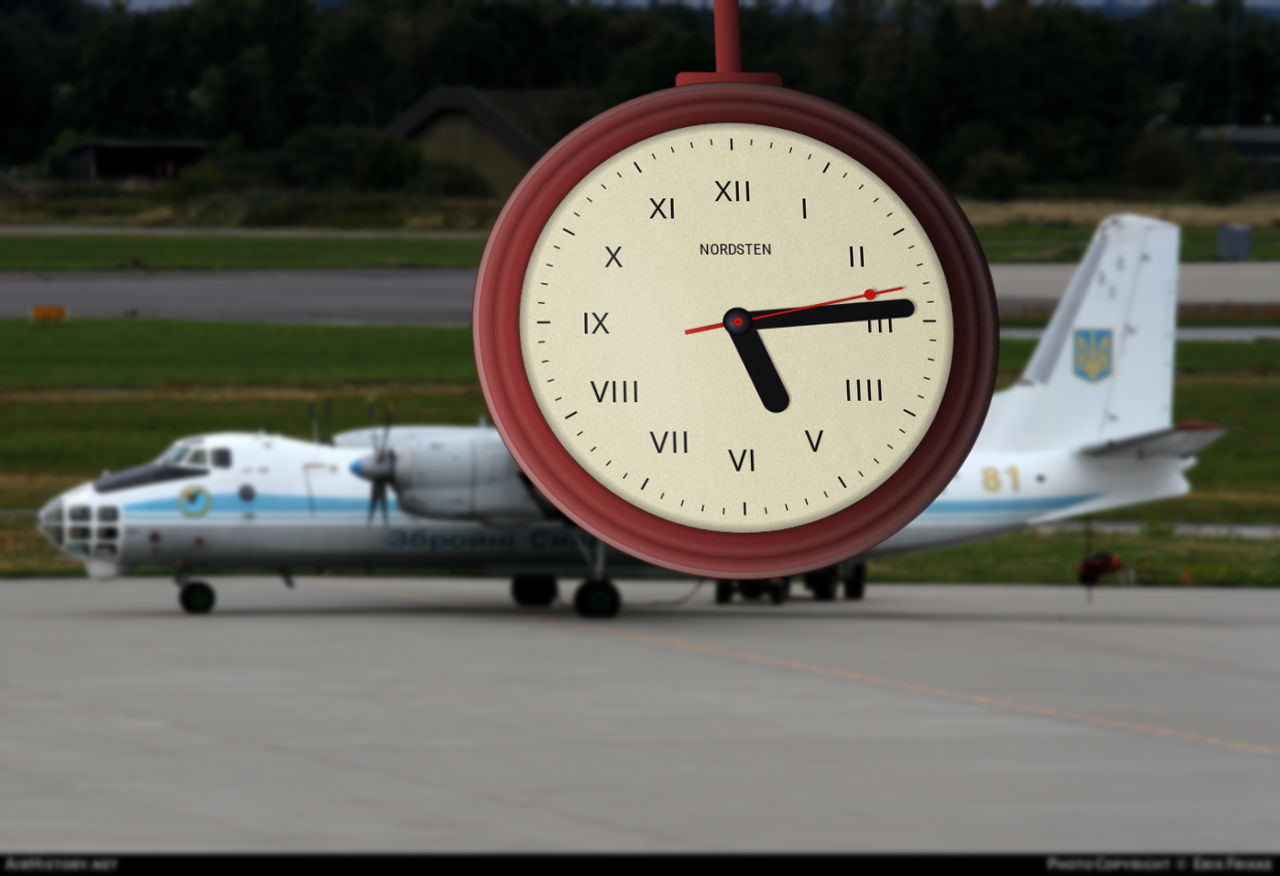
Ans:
**5:14:13**
